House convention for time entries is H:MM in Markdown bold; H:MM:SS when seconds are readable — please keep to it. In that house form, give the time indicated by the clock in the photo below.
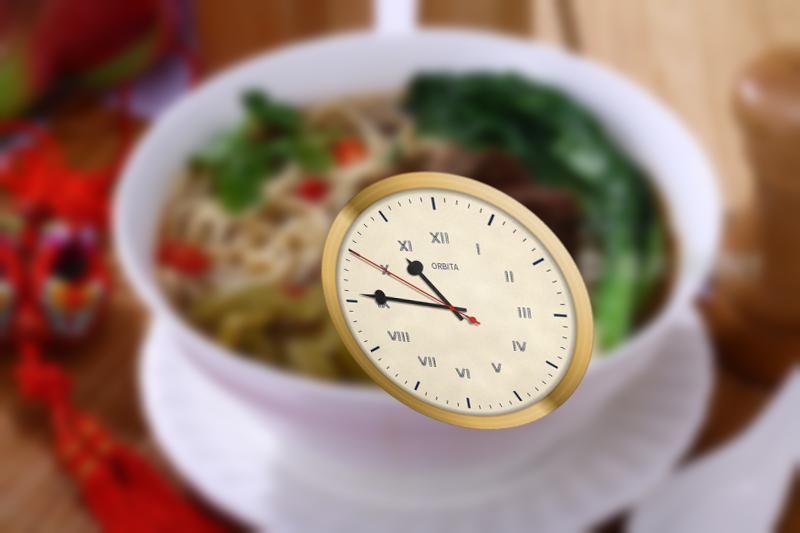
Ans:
**10:45:50**
